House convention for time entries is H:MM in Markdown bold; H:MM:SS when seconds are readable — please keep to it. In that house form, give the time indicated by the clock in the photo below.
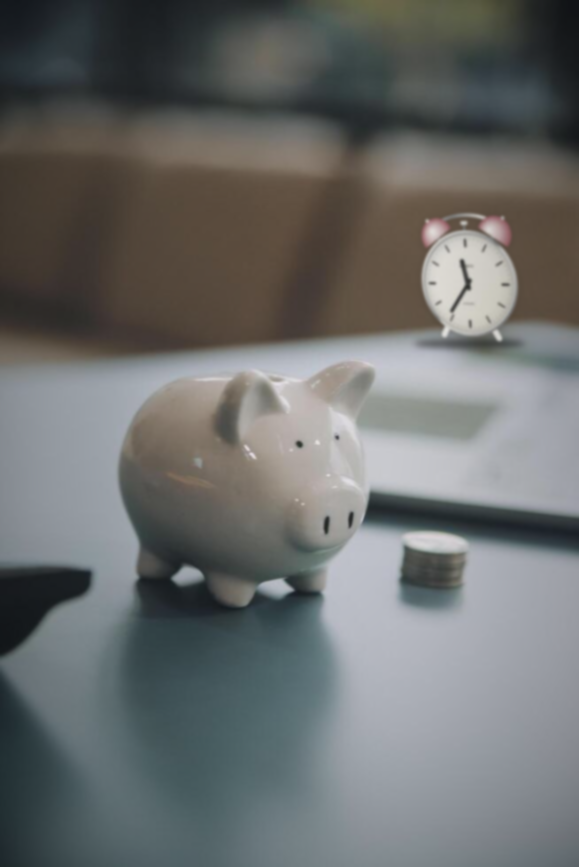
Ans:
**11:36**
